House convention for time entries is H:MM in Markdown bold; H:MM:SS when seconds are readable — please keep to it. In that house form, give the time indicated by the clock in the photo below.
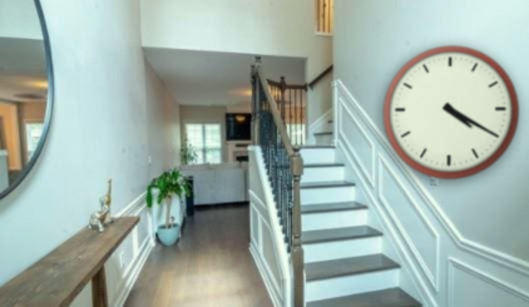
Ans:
**4:20**
